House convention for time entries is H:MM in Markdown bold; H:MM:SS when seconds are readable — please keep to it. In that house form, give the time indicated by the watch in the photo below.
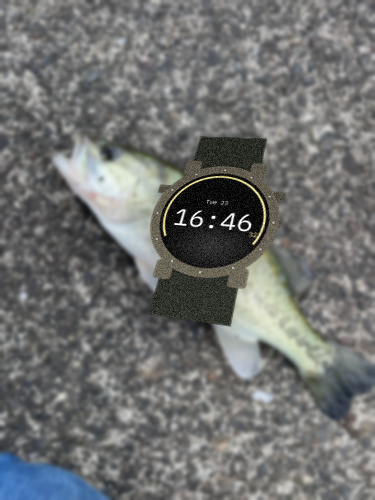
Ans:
**16:46**
